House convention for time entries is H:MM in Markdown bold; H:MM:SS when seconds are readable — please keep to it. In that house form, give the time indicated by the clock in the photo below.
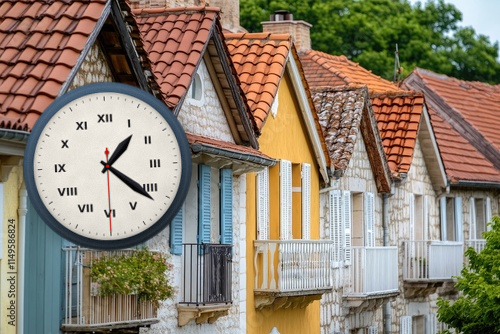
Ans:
**1:21:30**
